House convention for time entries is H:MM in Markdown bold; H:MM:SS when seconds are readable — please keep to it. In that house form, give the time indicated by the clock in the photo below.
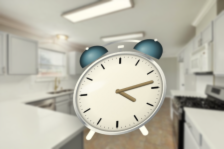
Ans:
**4:13**
